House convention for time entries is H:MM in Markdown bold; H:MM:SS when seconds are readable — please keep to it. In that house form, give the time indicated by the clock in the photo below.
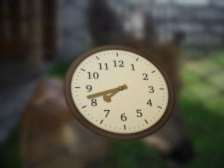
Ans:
**7:42**
